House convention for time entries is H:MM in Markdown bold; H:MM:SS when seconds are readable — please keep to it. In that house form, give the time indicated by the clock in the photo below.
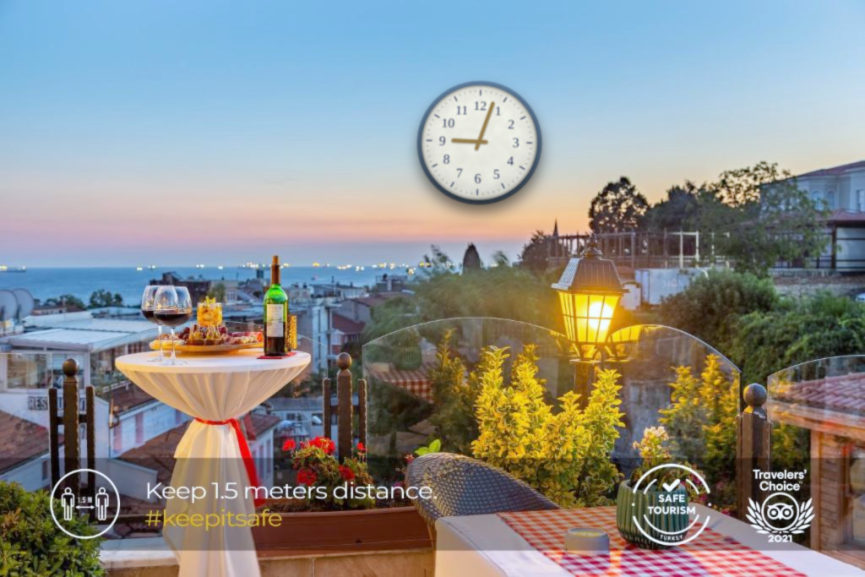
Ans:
**9:03**
